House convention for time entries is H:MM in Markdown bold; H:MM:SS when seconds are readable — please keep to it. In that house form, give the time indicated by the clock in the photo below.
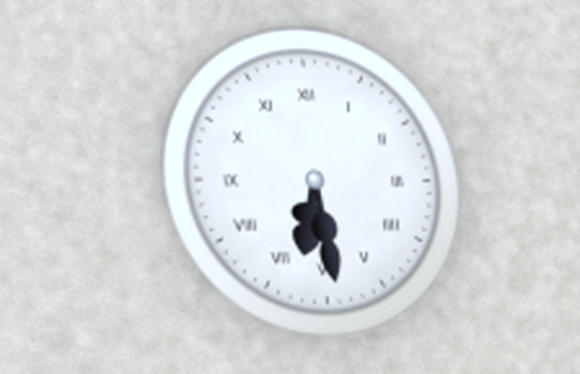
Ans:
**6:29**
